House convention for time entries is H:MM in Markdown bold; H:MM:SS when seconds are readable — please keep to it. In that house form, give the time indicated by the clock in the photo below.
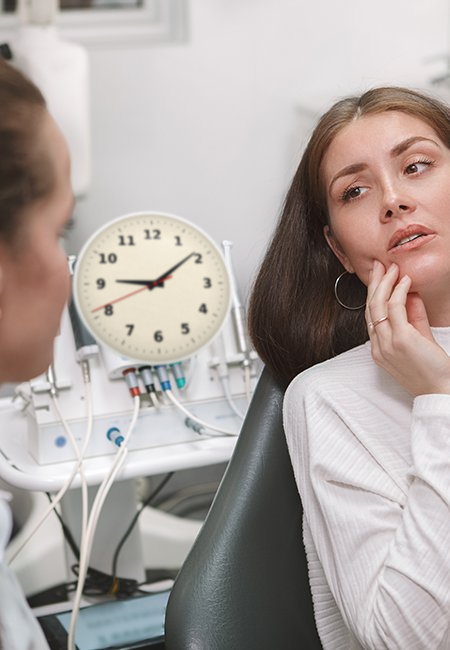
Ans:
**9:08:41**
